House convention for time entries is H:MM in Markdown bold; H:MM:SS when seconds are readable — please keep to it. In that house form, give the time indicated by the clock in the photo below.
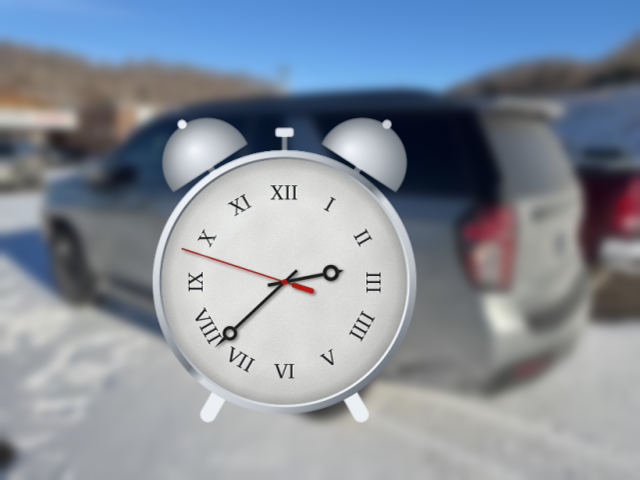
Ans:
**2:37:48**
